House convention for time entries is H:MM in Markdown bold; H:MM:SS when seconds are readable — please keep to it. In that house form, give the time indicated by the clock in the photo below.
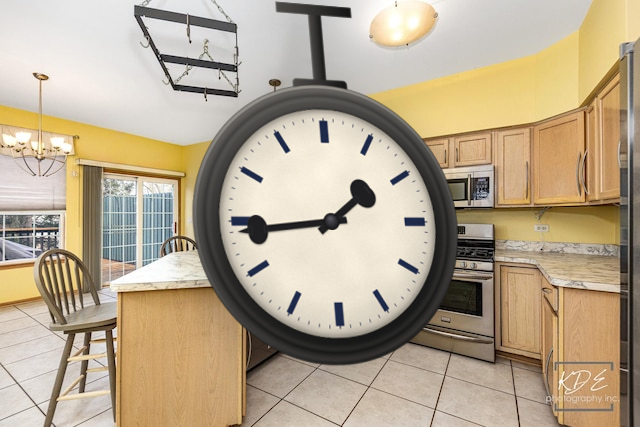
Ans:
**1:44**
